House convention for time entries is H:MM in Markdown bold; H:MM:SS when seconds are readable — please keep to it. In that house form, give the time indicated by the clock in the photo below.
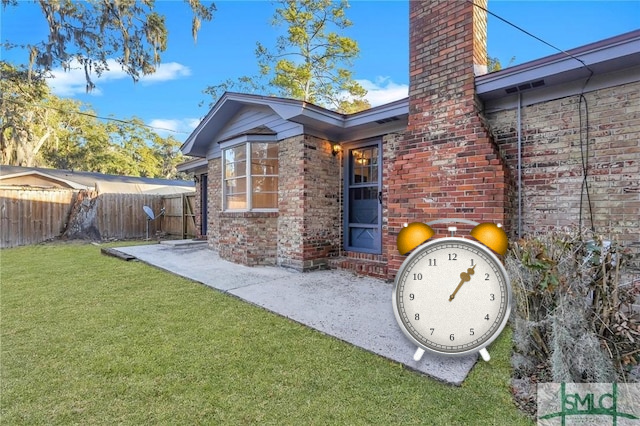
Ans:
**1:06**
